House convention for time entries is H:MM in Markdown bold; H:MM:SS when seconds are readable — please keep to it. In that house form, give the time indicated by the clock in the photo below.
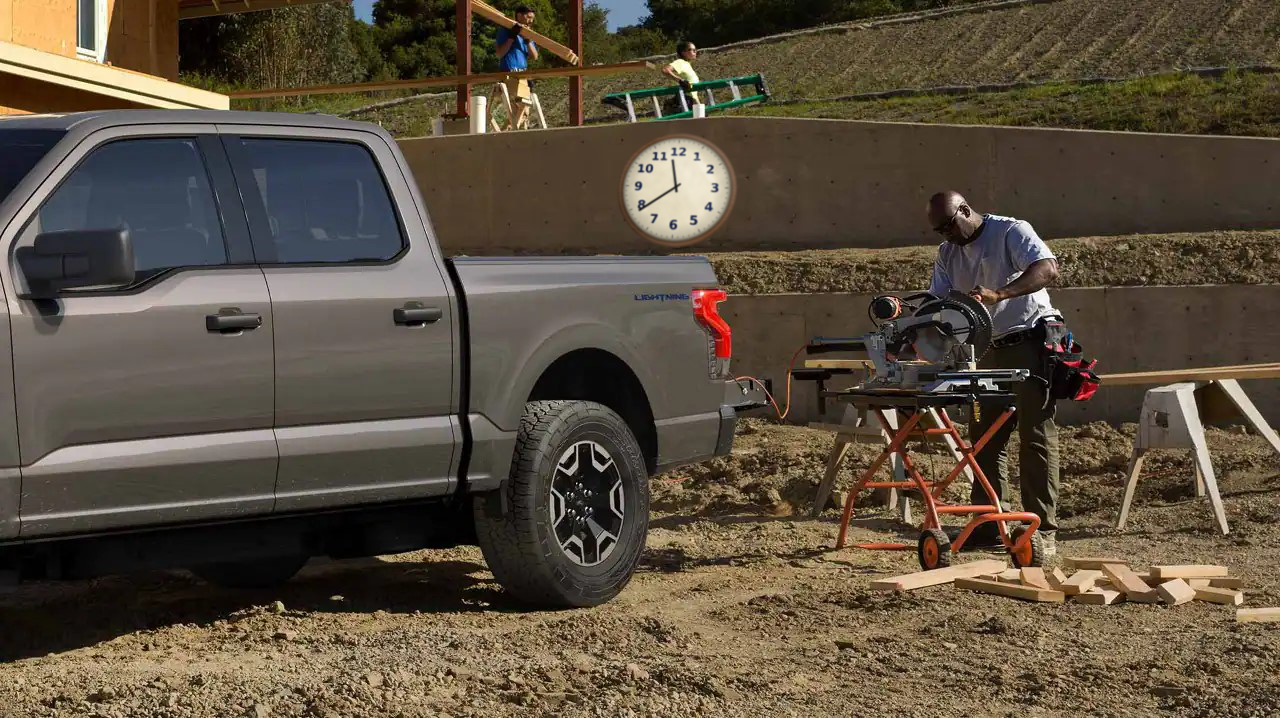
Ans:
**11:39**
